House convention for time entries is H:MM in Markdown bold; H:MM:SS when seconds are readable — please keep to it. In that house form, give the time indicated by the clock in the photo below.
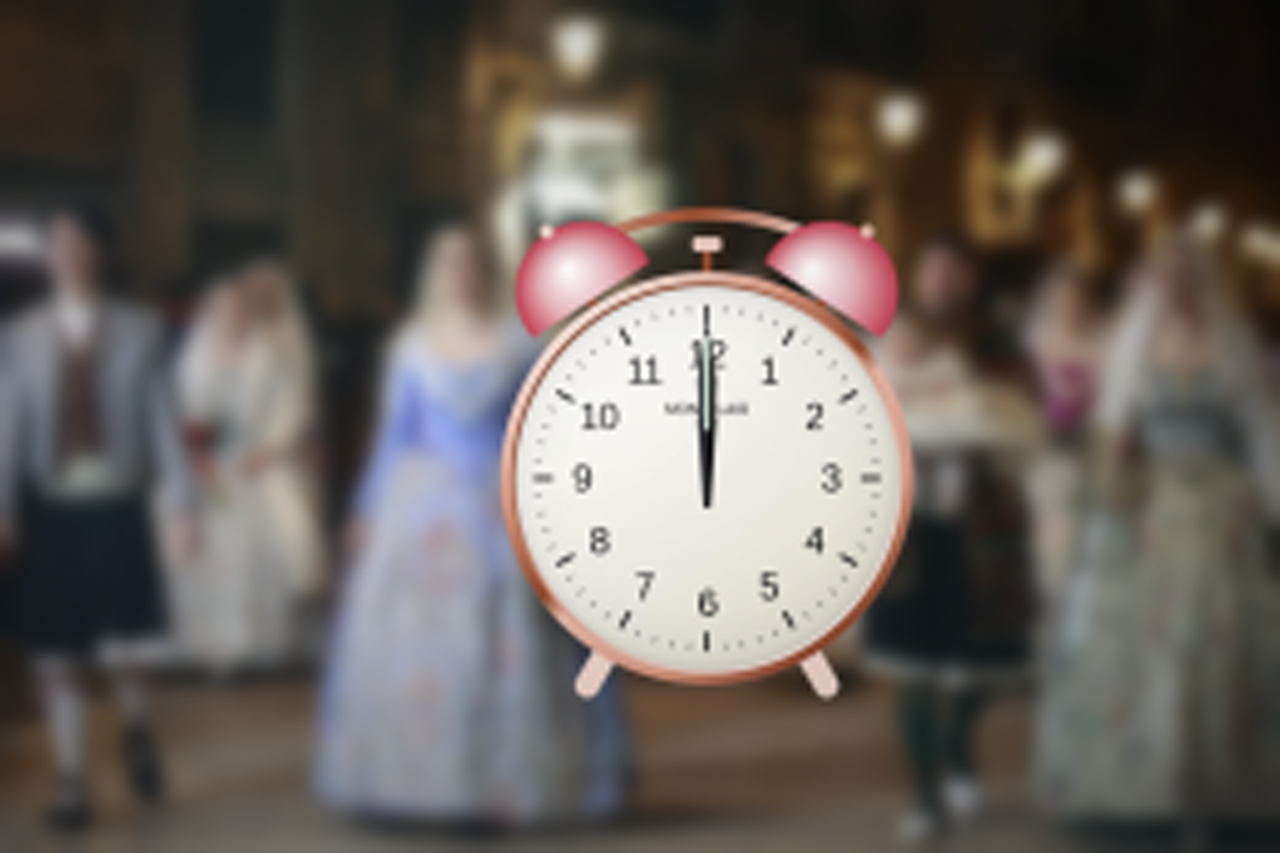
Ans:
**12:00**
